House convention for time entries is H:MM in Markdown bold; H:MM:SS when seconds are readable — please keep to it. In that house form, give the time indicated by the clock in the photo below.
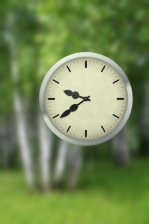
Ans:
**9:39**
